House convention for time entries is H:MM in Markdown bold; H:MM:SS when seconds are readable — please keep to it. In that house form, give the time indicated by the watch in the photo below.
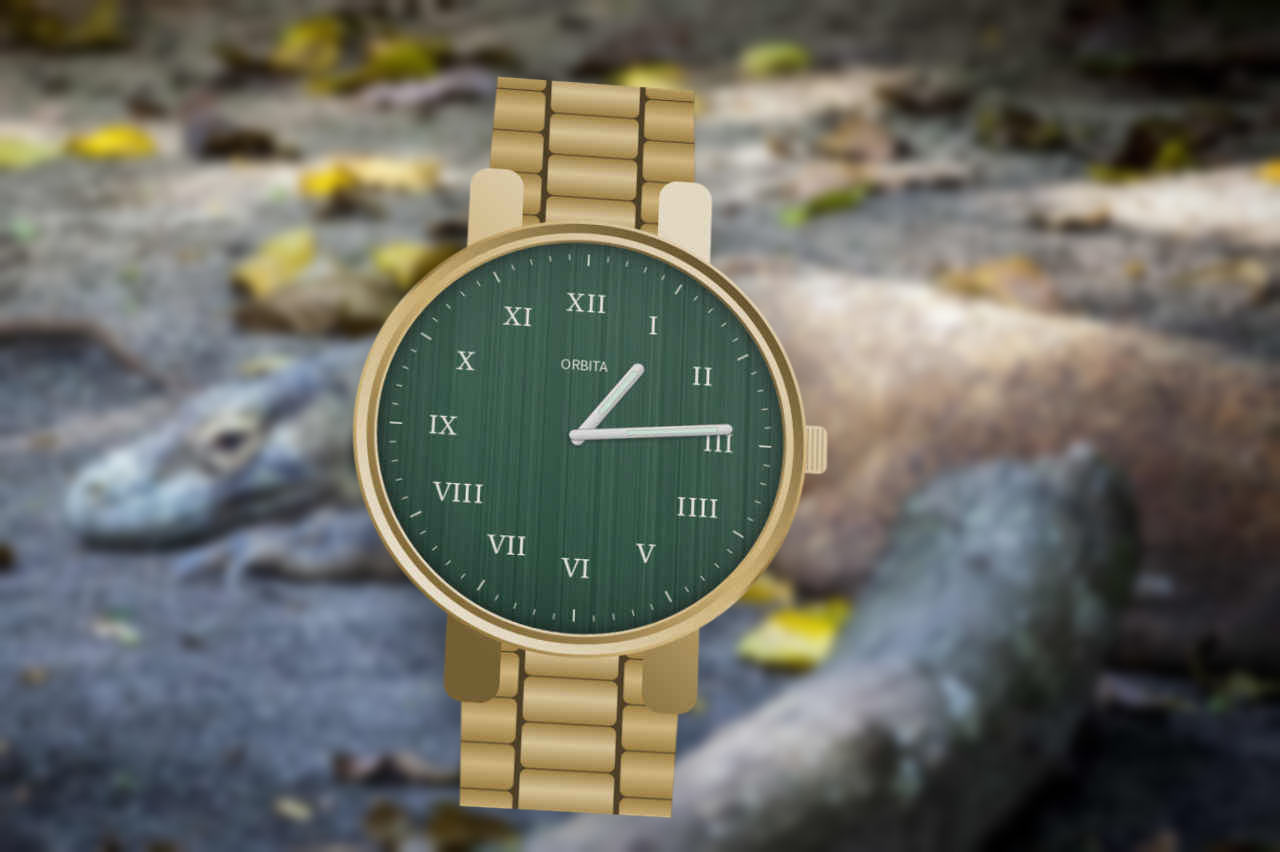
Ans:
**1:14**
